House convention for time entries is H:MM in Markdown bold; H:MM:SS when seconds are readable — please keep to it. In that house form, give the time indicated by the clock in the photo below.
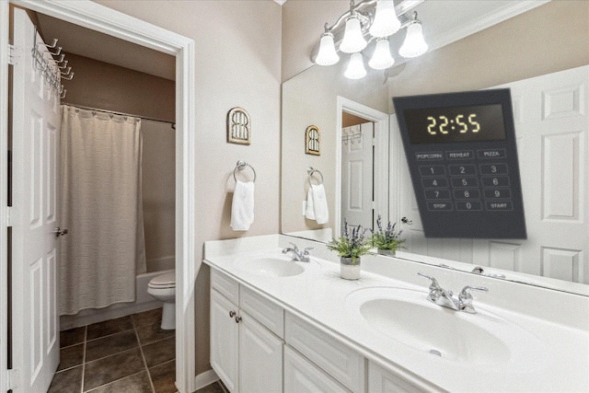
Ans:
**22:55**
